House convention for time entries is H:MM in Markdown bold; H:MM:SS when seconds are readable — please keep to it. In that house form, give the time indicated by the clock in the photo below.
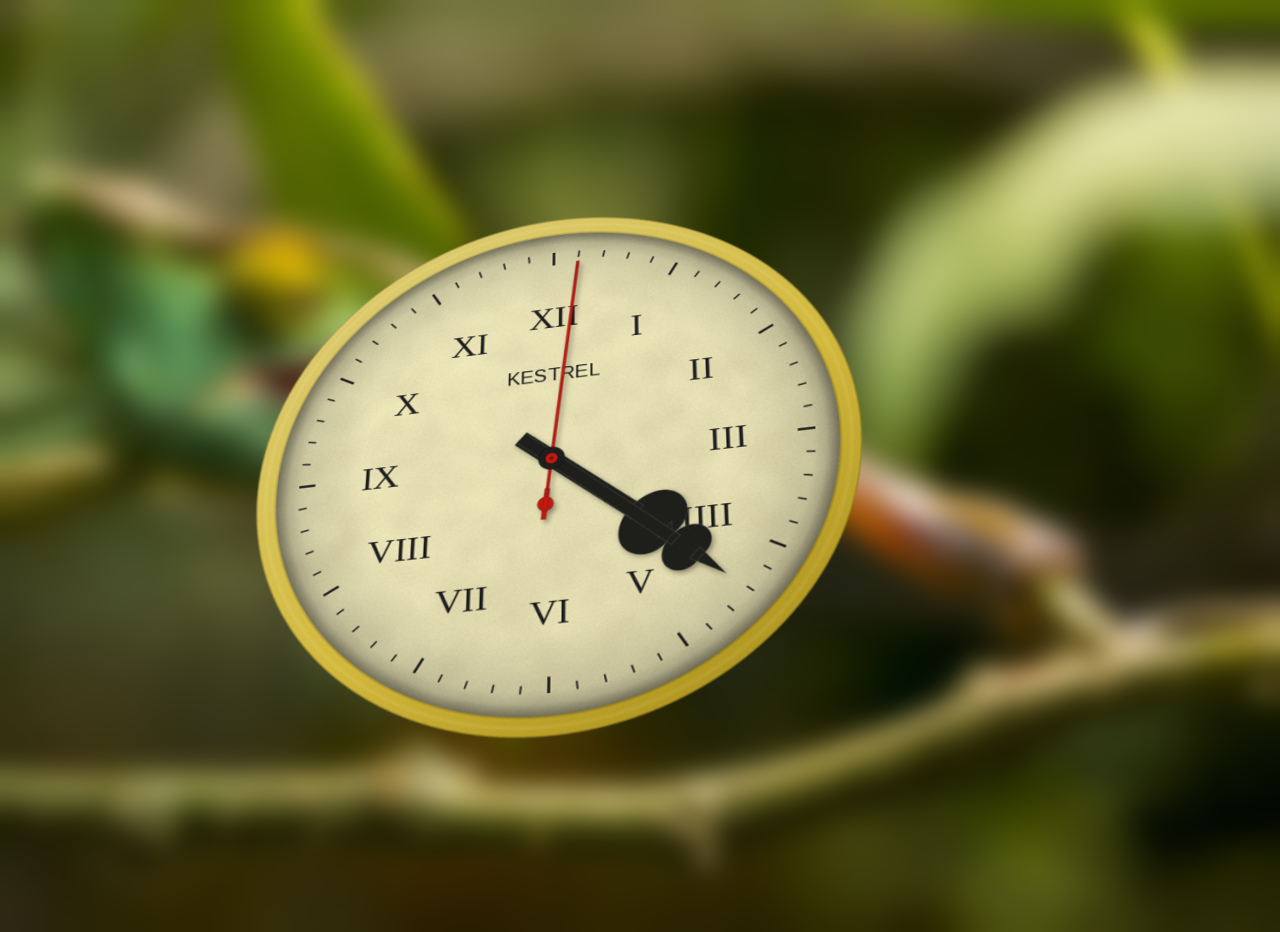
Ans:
**4:22:01**
